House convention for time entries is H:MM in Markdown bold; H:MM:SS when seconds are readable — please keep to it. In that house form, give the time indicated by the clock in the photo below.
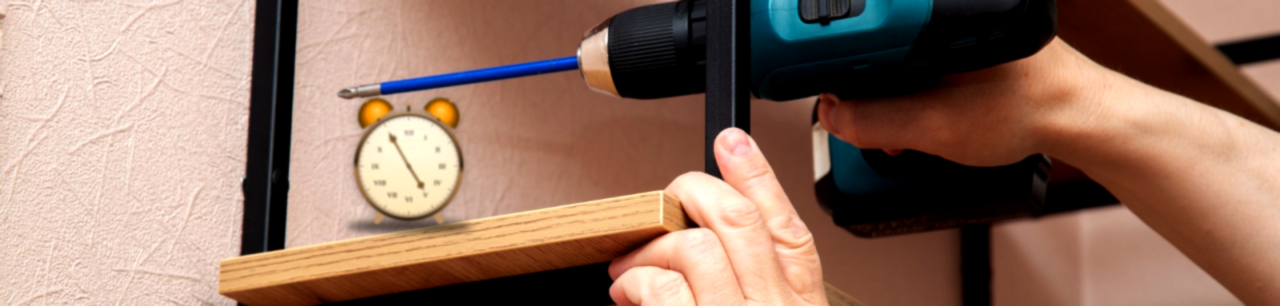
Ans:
**4:55**
